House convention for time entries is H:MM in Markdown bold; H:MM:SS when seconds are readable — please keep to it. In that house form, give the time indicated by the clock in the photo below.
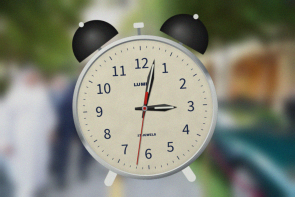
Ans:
**3:02:32**
